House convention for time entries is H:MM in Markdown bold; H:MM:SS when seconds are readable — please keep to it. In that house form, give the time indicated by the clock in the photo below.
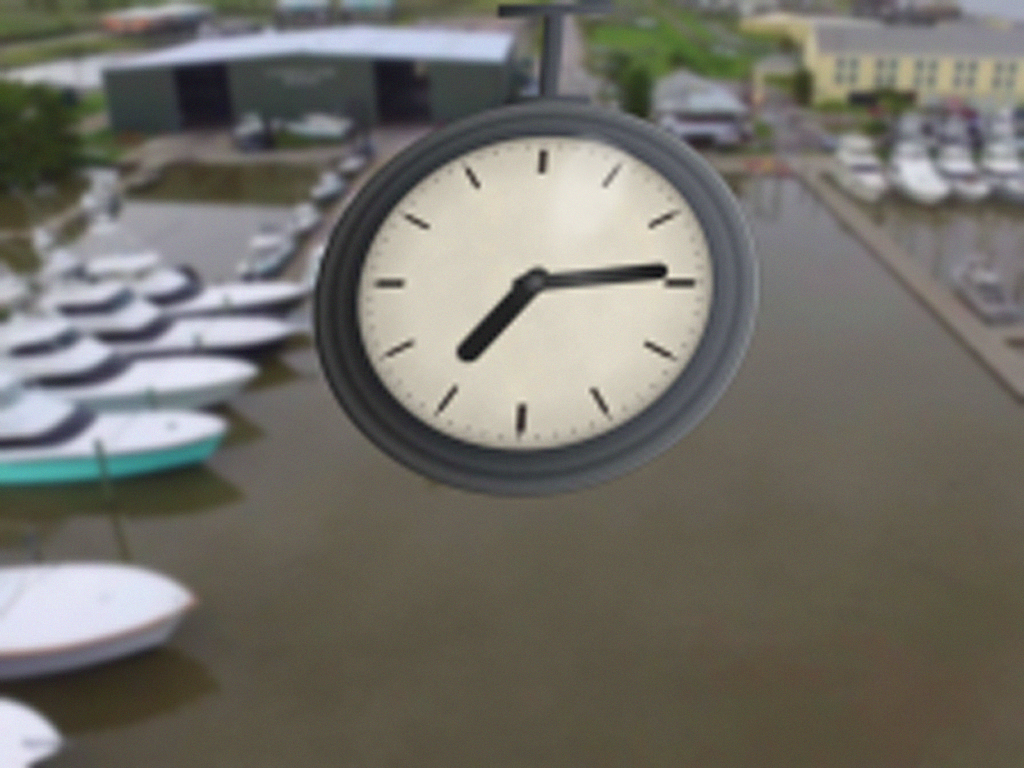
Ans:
**7:14**
